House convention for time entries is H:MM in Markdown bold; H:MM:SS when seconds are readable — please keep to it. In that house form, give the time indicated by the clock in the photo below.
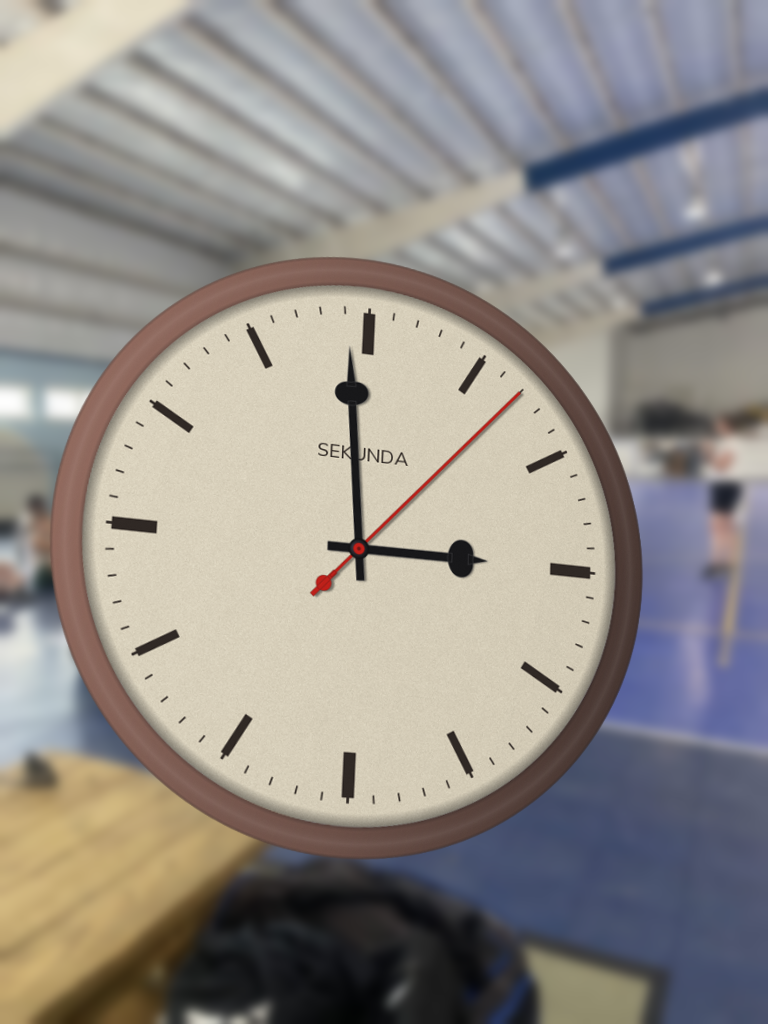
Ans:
**2:59:07**
